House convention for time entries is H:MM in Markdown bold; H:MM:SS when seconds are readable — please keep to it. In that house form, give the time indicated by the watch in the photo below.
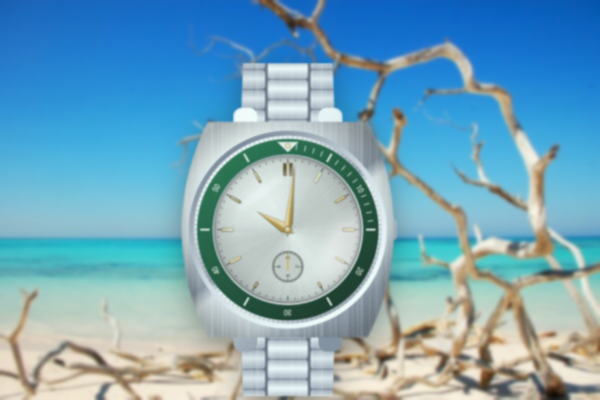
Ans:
**10:01**
